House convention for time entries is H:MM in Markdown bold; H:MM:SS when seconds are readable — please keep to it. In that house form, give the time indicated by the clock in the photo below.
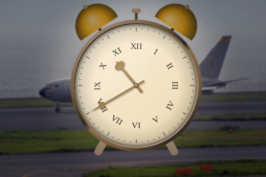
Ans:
**10:40**
